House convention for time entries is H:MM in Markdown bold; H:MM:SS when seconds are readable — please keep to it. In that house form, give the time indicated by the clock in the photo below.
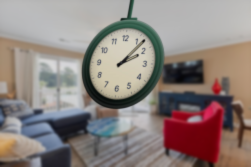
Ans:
**2:07**
